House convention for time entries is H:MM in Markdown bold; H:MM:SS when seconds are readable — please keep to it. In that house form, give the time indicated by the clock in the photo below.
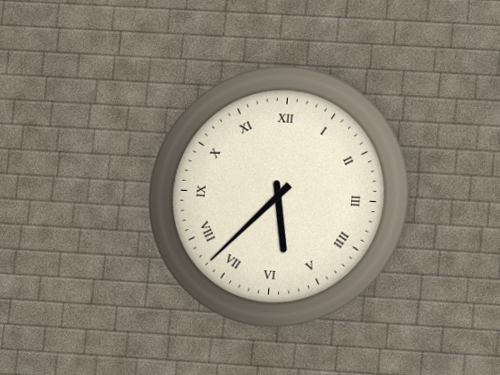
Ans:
**5:37**
